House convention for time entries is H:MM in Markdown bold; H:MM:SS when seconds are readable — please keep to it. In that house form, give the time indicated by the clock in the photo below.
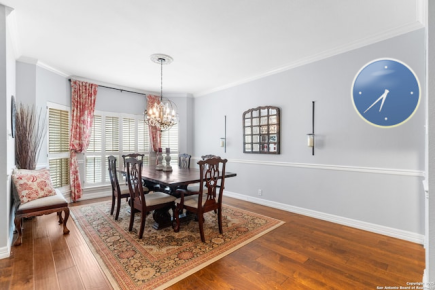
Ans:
**6:38**
